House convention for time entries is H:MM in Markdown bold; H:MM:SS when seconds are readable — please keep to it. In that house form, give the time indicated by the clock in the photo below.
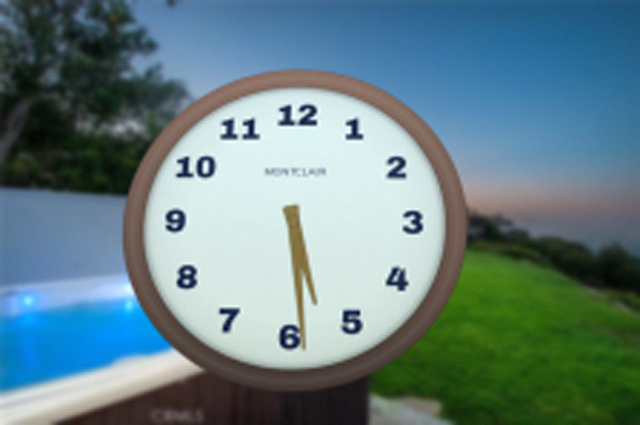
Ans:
**5:29**
